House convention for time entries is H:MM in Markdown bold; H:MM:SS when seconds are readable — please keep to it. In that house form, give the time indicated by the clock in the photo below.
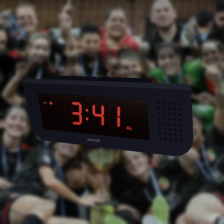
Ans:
**3:41**
